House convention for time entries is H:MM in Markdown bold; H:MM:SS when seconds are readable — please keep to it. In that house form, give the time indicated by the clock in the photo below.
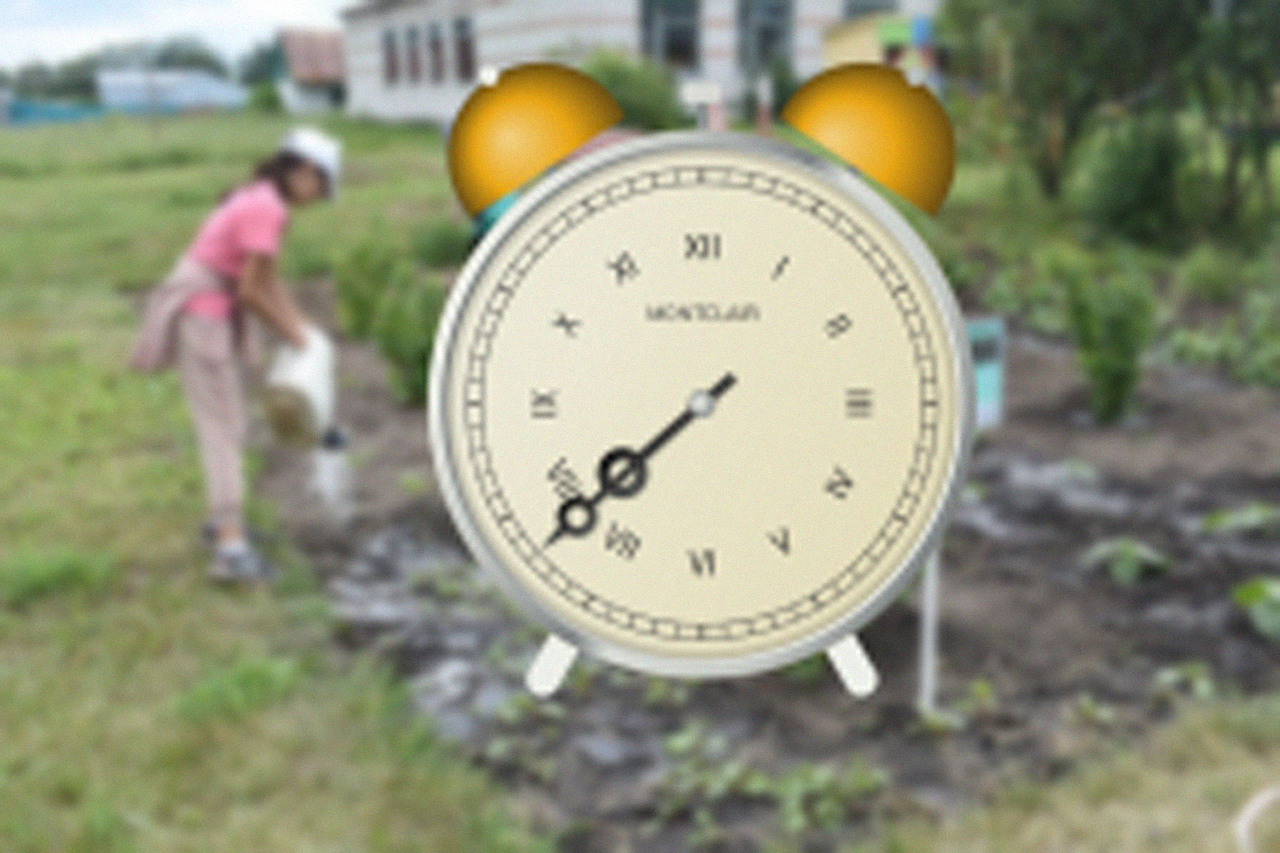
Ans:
**7:38**
